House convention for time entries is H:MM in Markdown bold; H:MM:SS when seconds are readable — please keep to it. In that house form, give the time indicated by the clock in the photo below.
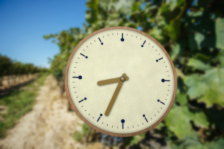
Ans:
**8:34**
